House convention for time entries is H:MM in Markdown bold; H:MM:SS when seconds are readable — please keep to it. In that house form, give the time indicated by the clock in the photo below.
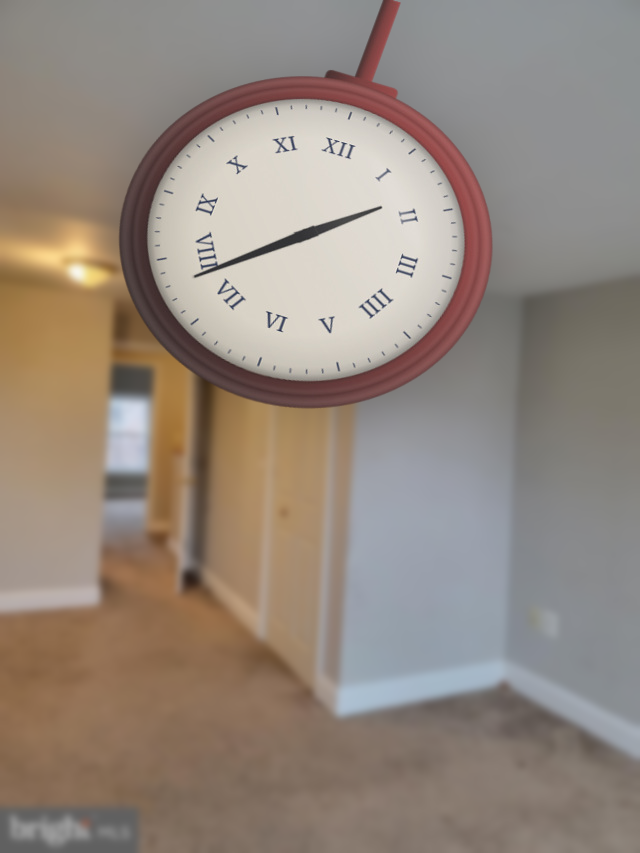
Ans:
**1:38**
